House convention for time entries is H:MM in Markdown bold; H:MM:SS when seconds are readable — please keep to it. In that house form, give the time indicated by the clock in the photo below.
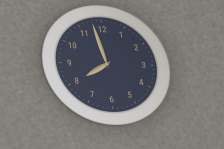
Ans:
**7:58**
